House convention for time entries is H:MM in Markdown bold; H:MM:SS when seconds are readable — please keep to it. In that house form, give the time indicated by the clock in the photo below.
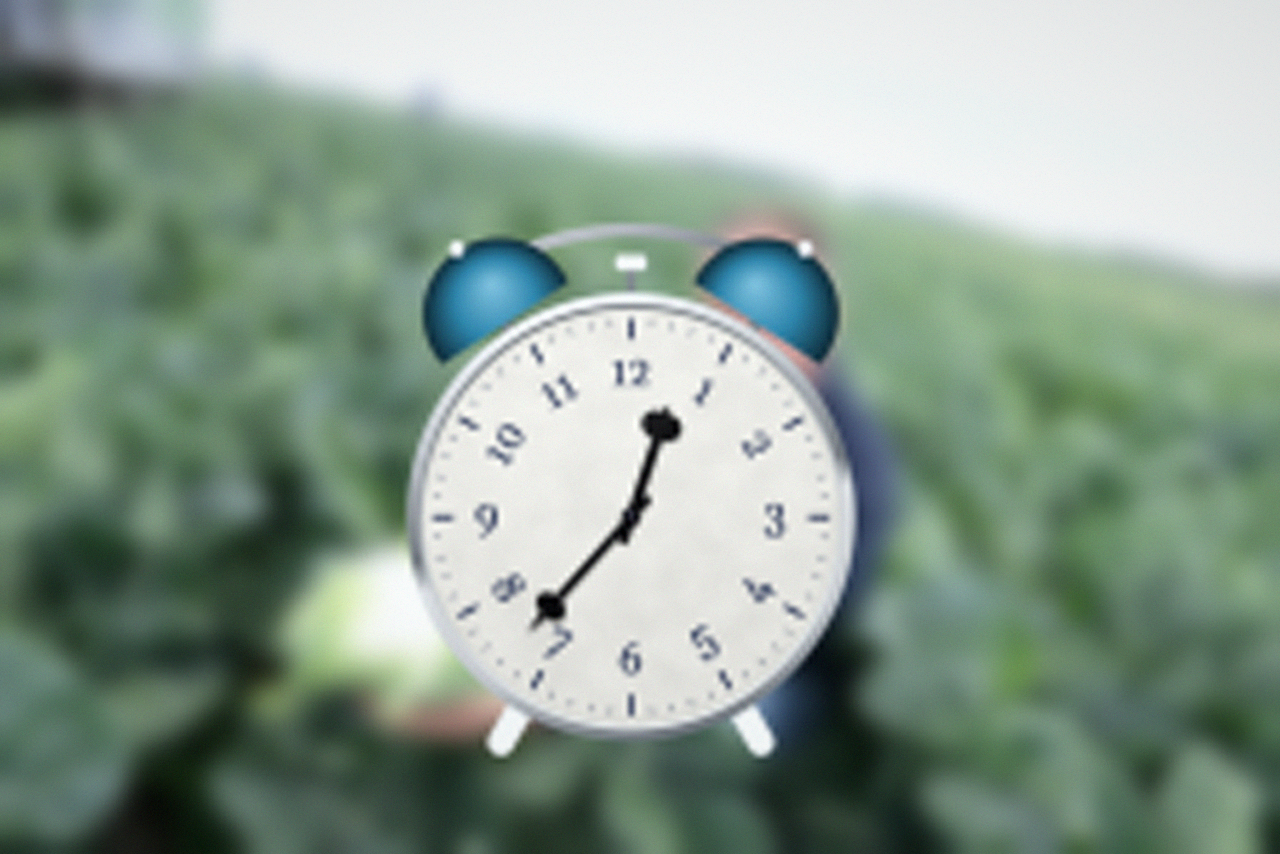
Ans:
**12:37**
